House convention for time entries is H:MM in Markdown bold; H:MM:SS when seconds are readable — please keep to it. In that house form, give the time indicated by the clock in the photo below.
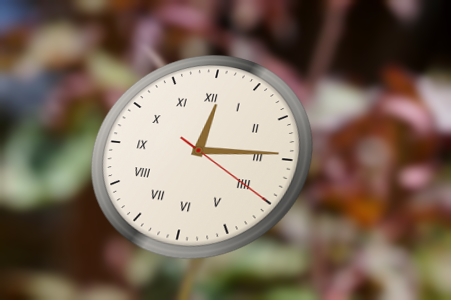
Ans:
**12:14:20**
